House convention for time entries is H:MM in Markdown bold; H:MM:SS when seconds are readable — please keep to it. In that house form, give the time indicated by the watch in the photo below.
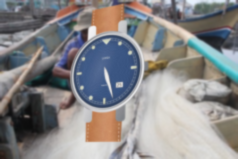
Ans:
**5:27**
